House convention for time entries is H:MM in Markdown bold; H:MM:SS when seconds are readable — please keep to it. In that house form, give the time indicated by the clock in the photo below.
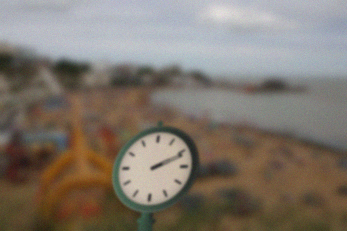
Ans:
**2:11**
